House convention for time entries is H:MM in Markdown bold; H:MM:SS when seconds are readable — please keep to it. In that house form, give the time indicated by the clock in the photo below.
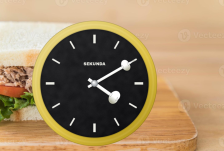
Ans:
**4:10**
